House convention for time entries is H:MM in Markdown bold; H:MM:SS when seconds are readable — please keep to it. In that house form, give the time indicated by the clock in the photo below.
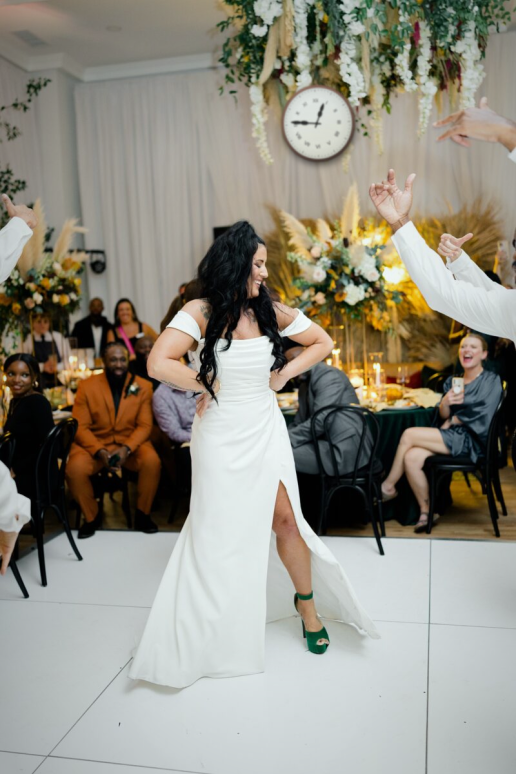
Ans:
**12:46**
